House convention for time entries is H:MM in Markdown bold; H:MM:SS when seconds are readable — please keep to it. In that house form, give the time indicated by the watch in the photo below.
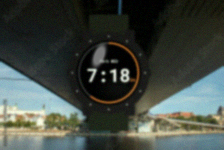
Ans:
**7:18**
